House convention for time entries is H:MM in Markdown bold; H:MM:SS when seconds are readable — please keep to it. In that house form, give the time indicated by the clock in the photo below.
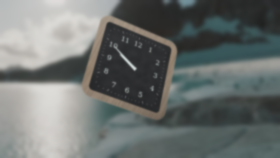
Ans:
**9:50**
